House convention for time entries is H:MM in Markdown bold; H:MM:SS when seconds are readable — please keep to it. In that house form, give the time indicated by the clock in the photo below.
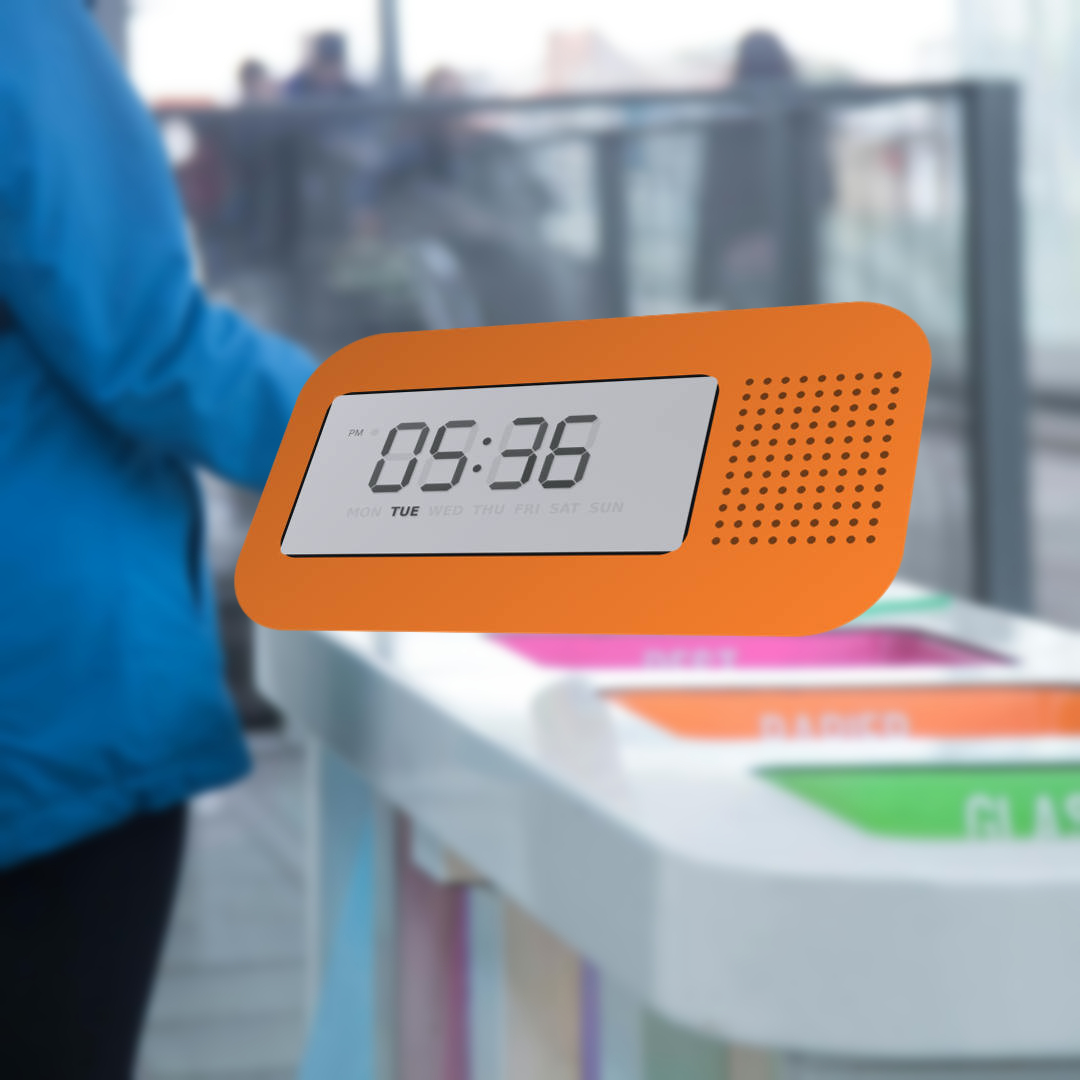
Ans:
**5:36**
